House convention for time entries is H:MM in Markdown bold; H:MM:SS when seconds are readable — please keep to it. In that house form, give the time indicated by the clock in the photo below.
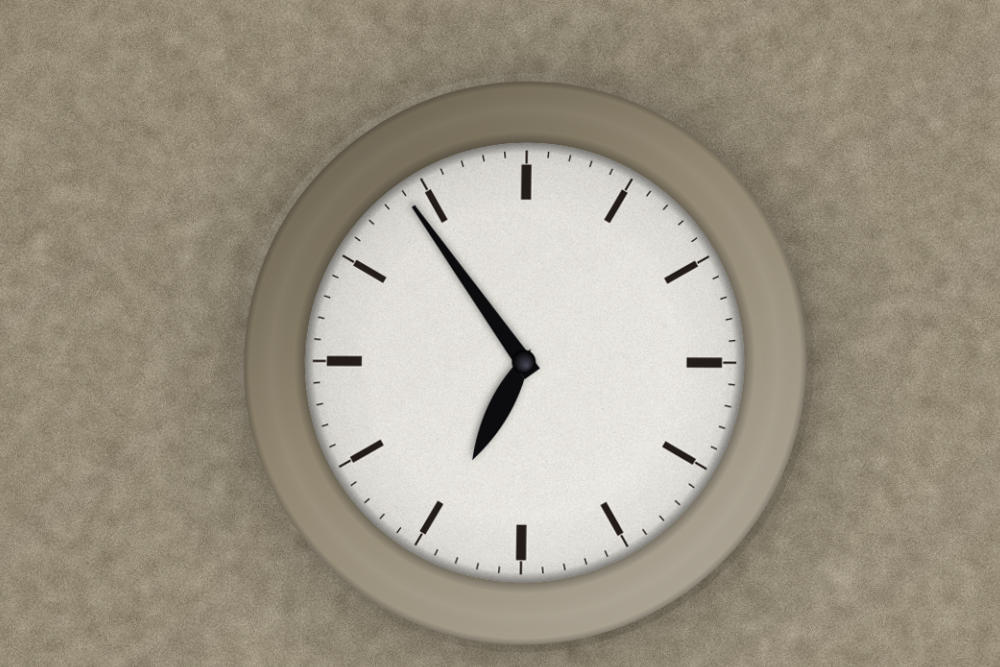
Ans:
**6:54**
